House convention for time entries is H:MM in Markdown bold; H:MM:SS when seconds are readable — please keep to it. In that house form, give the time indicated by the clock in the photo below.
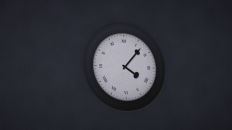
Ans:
**4:07**
